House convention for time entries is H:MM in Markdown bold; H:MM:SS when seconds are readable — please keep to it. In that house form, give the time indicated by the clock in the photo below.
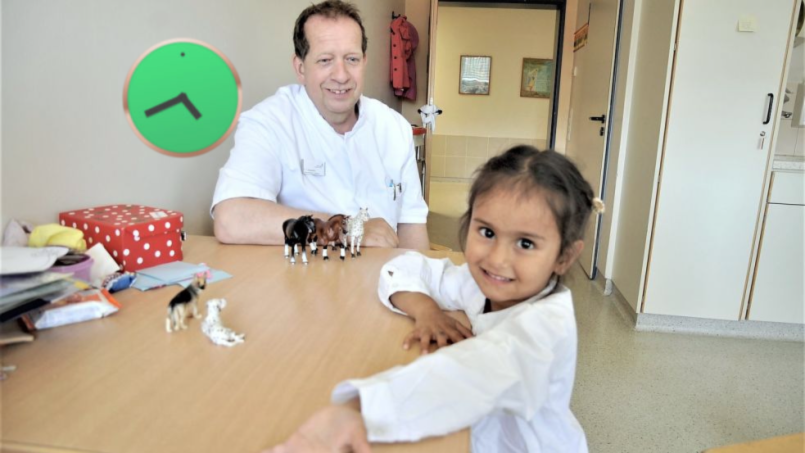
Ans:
**4:41**
